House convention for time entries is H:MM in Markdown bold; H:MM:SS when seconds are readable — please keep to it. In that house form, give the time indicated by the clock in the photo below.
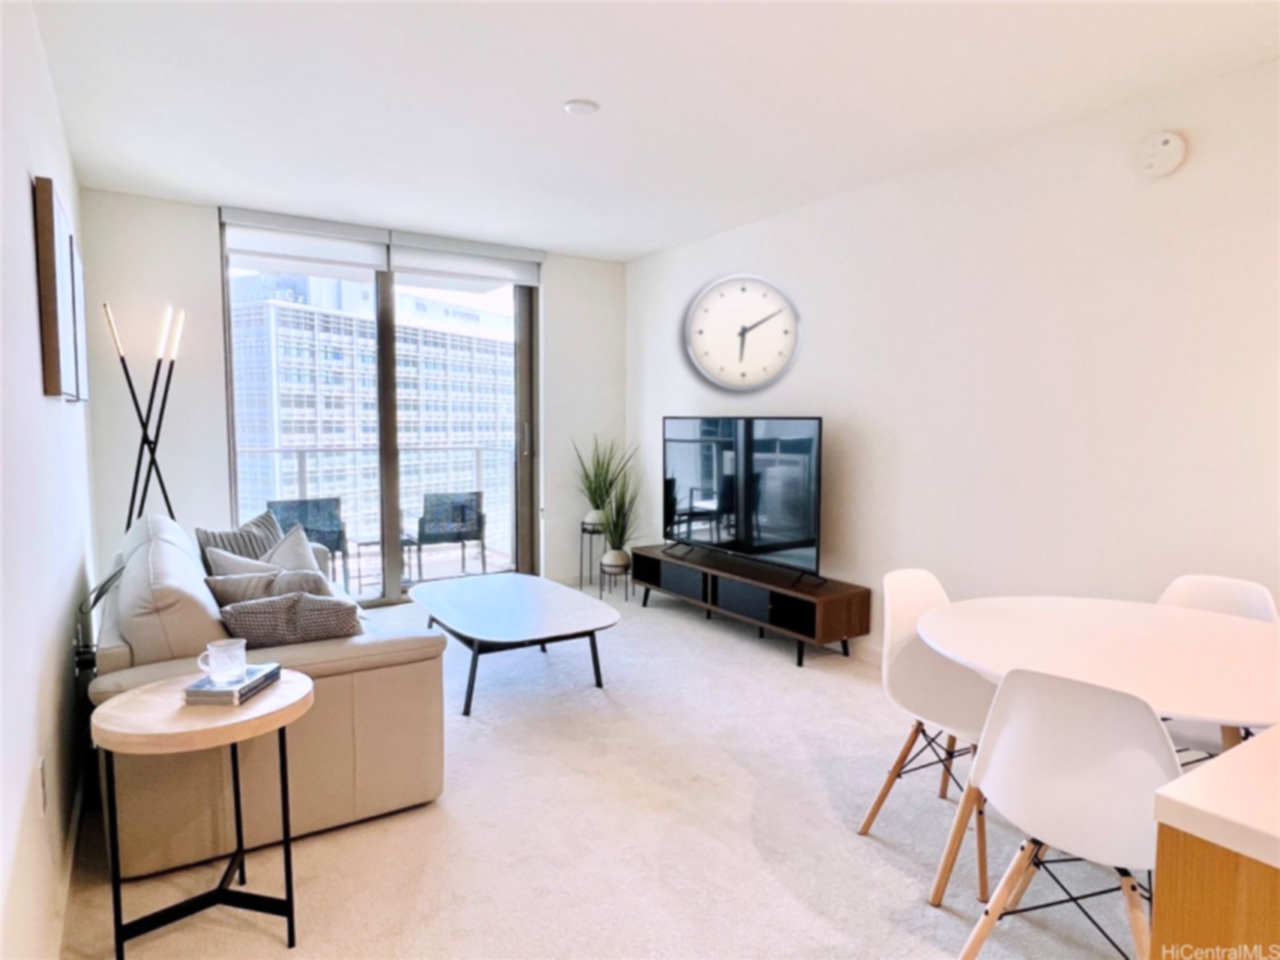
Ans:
**6:10**
